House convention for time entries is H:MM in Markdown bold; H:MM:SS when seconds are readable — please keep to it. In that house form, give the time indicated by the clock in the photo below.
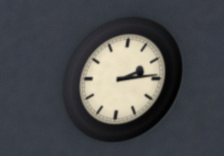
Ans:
**2:14**
